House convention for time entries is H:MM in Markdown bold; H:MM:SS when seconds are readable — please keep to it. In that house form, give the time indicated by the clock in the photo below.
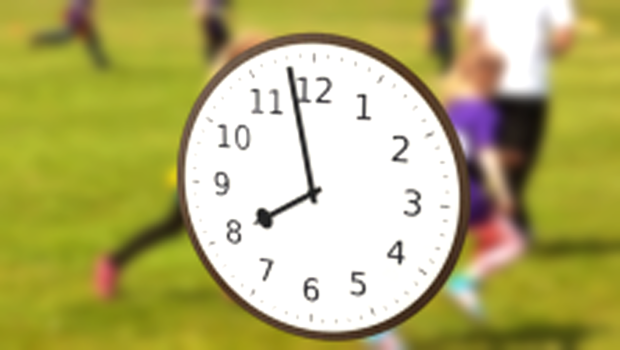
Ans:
**7:58**
